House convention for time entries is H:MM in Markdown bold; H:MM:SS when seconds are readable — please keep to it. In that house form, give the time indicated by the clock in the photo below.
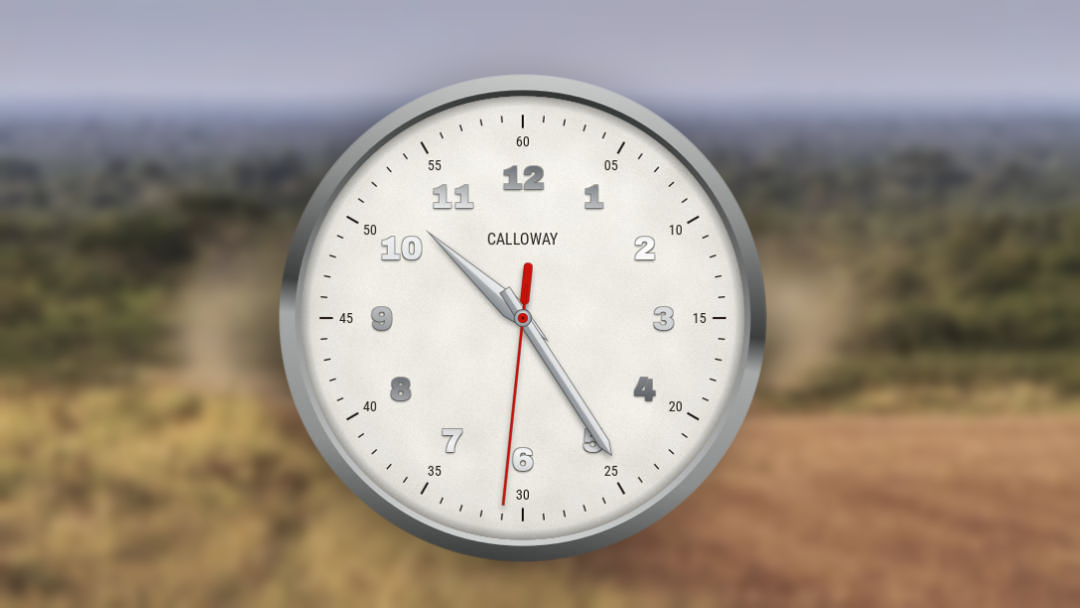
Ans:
**10:24:31**
